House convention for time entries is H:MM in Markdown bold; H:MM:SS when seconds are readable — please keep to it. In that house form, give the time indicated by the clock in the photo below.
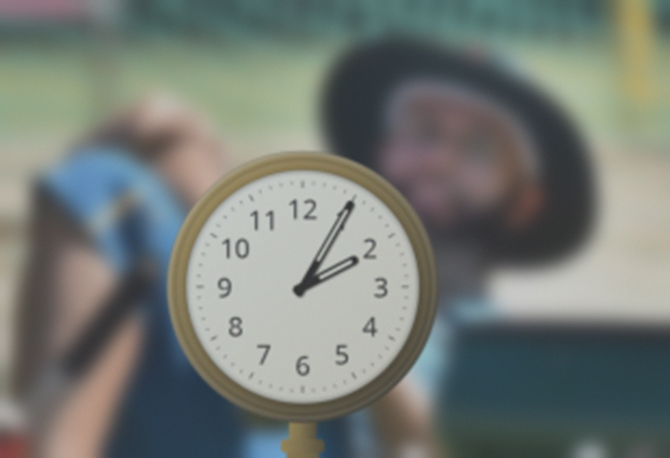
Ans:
**2:05**
